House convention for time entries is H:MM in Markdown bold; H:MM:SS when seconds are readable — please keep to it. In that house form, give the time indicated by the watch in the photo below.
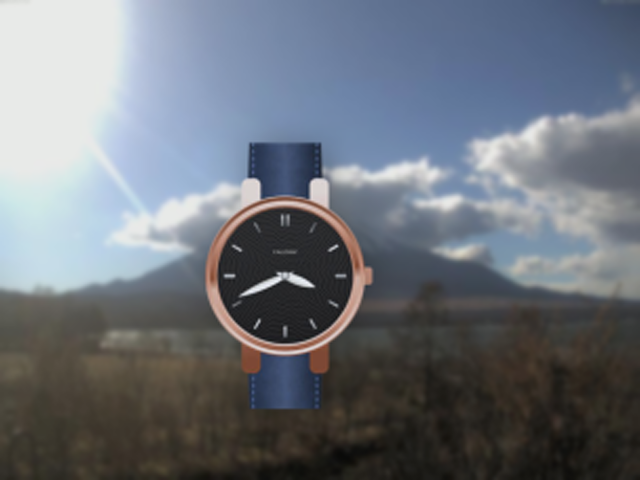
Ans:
**3:41**
